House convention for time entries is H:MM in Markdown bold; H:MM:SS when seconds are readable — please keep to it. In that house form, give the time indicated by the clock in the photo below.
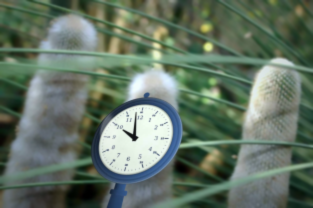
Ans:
**9:58**
